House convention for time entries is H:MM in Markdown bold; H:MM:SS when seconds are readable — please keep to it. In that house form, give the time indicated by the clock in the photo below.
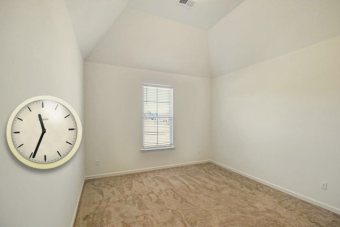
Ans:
**11:34**
